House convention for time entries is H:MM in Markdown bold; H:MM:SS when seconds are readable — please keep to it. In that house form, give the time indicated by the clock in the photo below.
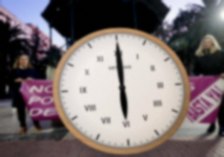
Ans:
**6:00**
